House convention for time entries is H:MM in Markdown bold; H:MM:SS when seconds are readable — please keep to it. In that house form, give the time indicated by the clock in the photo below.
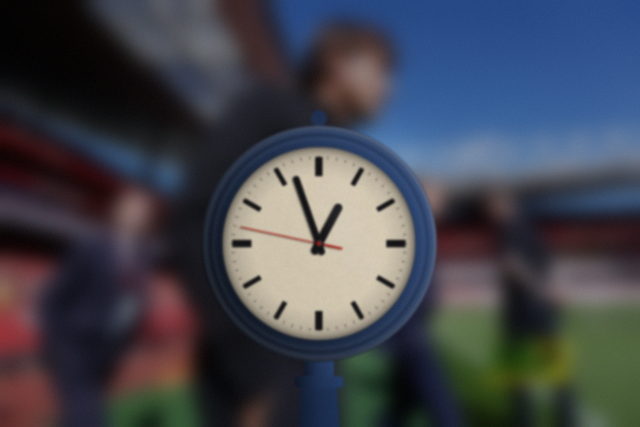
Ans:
**12:56:47**
